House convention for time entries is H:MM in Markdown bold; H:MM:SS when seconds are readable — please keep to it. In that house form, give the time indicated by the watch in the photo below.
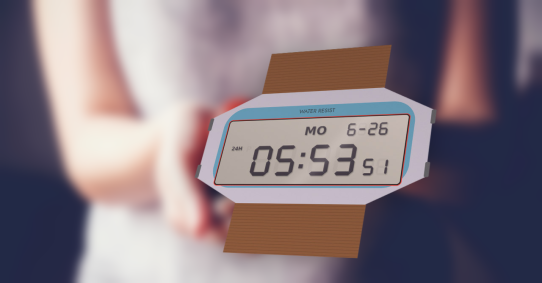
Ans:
**5:53:51**
